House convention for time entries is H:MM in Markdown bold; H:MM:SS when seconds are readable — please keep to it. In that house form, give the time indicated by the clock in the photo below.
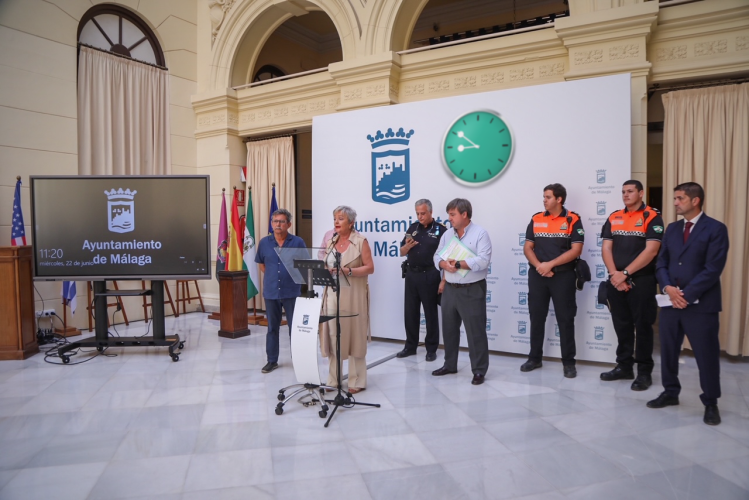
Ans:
**8:51**
